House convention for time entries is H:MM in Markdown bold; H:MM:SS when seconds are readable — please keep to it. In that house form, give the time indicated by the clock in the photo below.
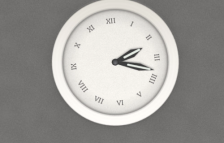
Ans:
**2:18**
